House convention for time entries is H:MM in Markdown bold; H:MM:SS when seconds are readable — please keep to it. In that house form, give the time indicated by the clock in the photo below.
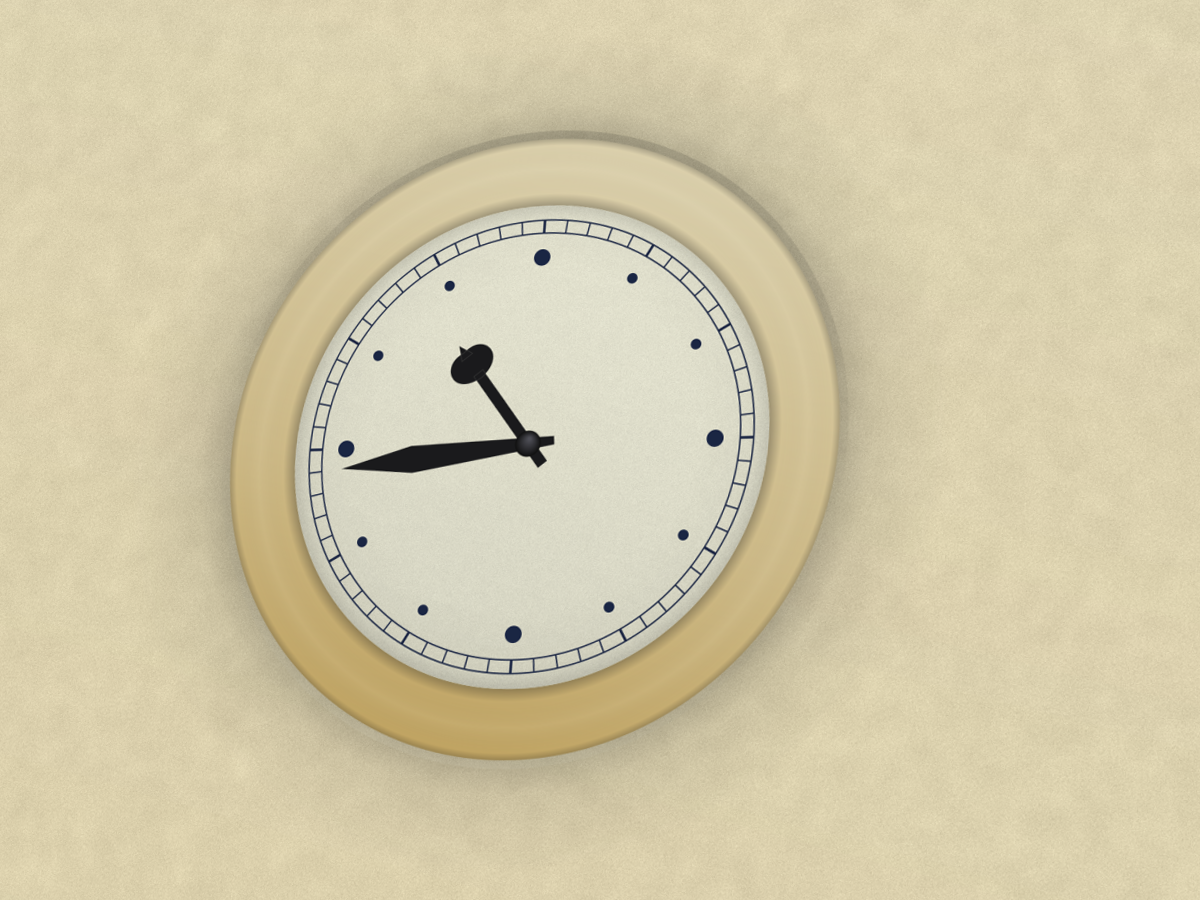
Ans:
**10:44**
